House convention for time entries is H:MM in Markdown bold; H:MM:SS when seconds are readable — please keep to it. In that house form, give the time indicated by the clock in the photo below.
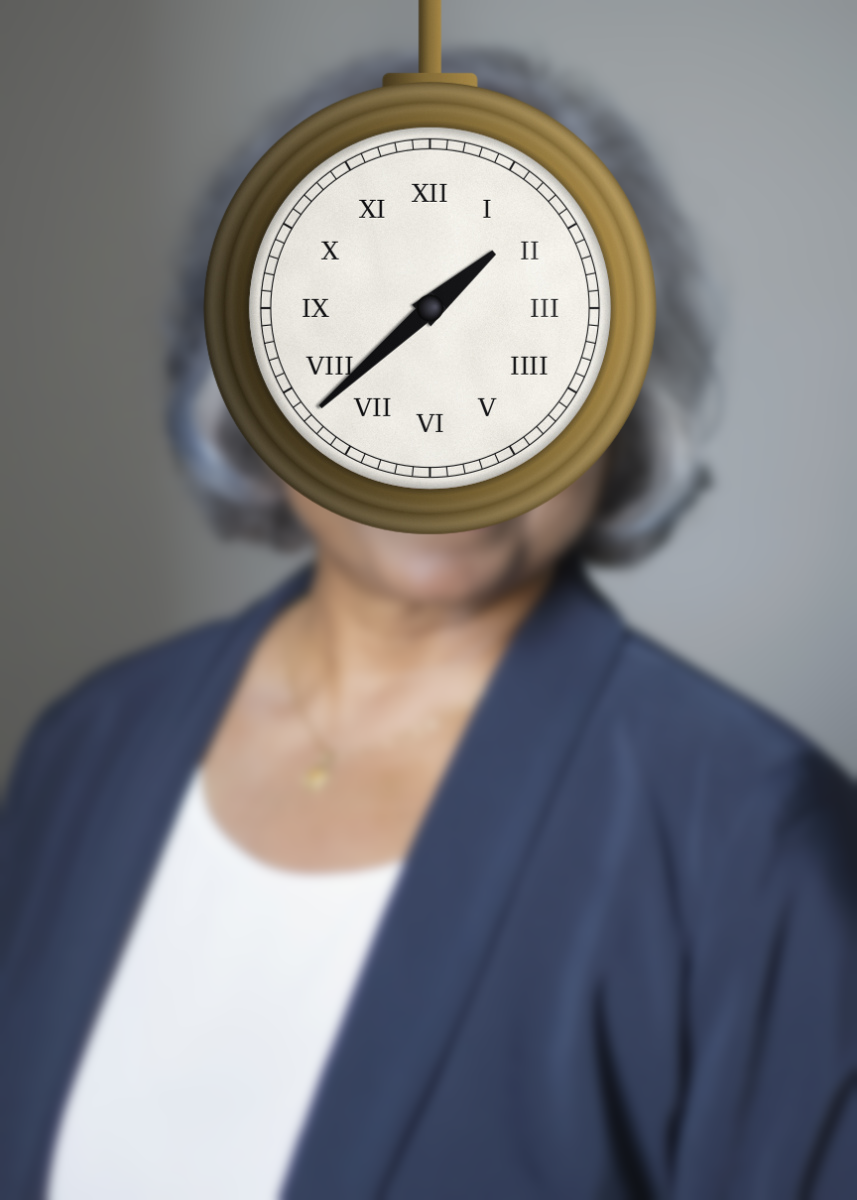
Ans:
**1:38**
